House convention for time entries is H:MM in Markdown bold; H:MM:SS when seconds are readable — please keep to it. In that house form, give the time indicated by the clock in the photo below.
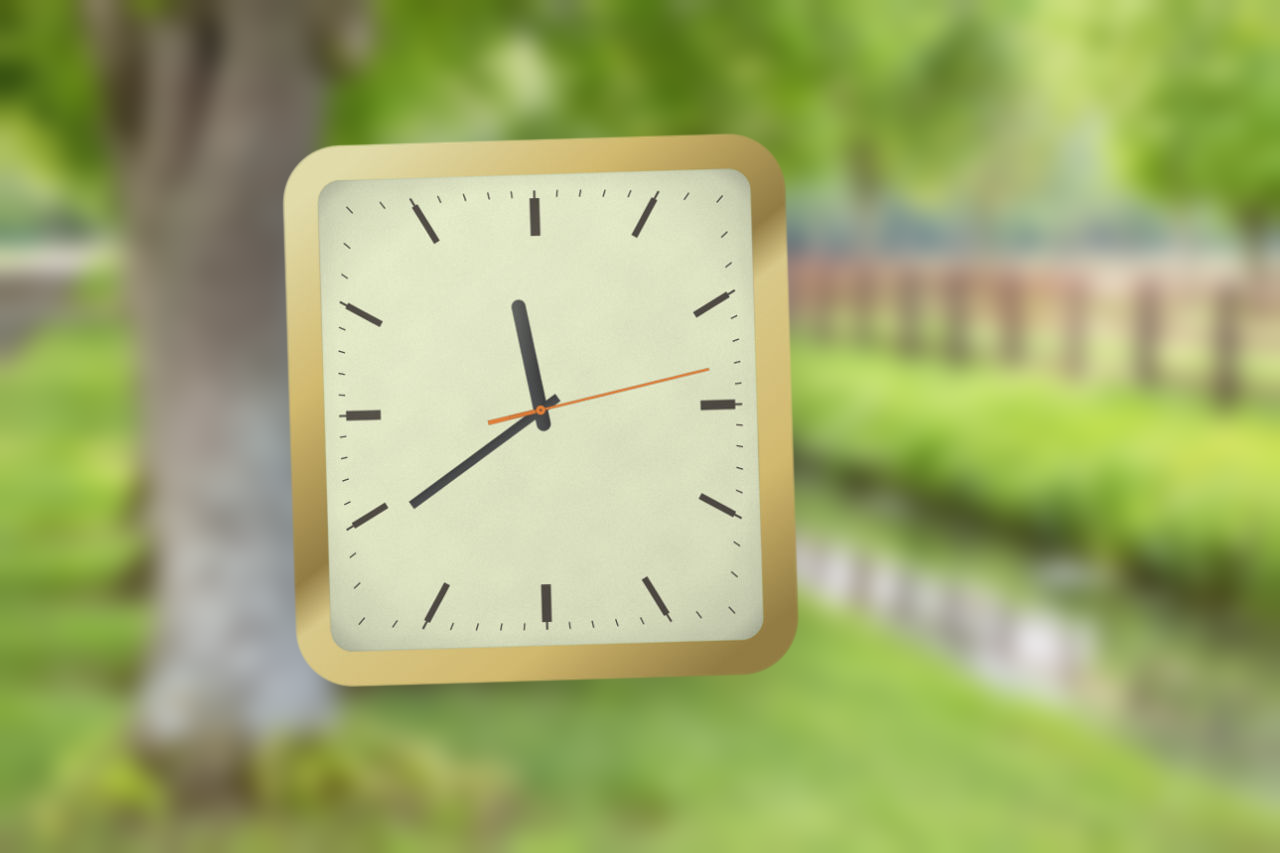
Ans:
**11:39:13**
